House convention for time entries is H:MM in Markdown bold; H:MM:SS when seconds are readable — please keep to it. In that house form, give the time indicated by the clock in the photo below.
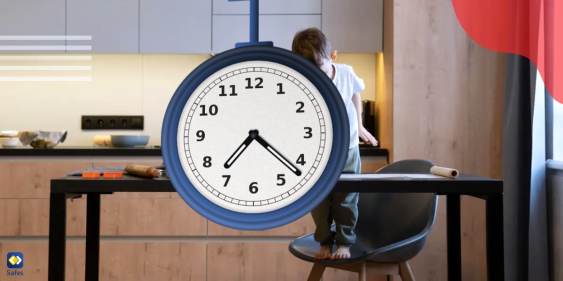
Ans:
**7:22**
